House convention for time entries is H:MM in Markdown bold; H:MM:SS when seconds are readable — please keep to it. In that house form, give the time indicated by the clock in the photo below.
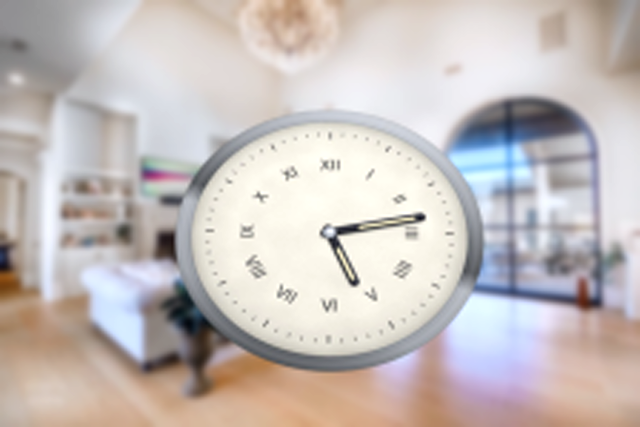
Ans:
**5:13**
